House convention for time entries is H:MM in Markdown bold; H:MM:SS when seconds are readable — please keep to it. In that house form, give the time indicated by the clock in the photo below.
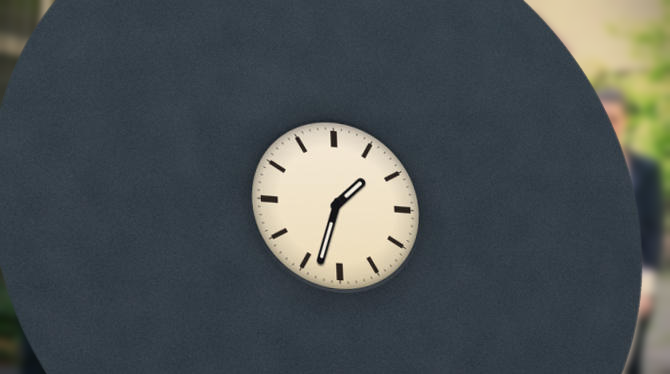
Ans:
**1:33**
